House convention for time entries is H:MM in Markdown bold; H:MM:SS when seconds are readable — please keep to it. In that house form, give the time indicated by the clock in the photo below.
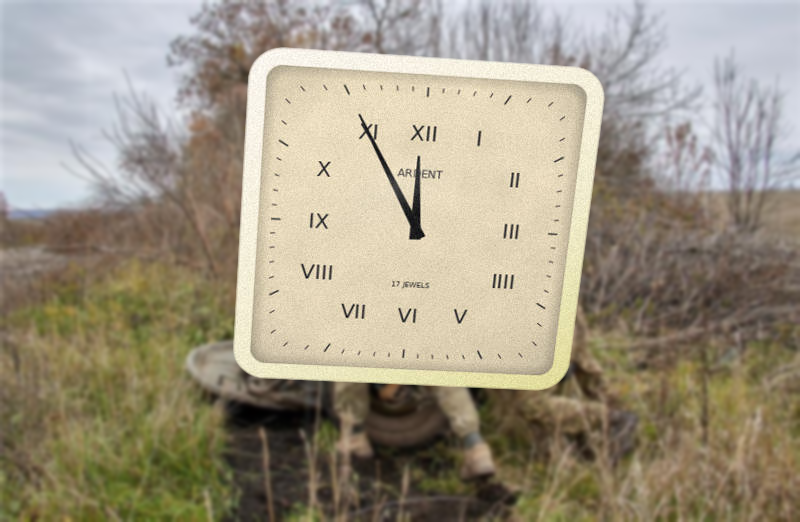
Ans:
**11:55**
